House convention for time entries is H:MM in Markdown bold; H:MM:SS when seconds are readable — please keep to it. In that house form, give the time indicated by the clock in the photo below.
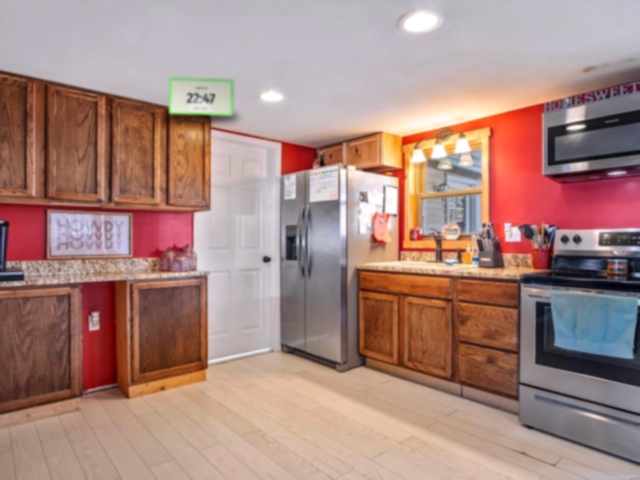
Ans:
**22:47**
